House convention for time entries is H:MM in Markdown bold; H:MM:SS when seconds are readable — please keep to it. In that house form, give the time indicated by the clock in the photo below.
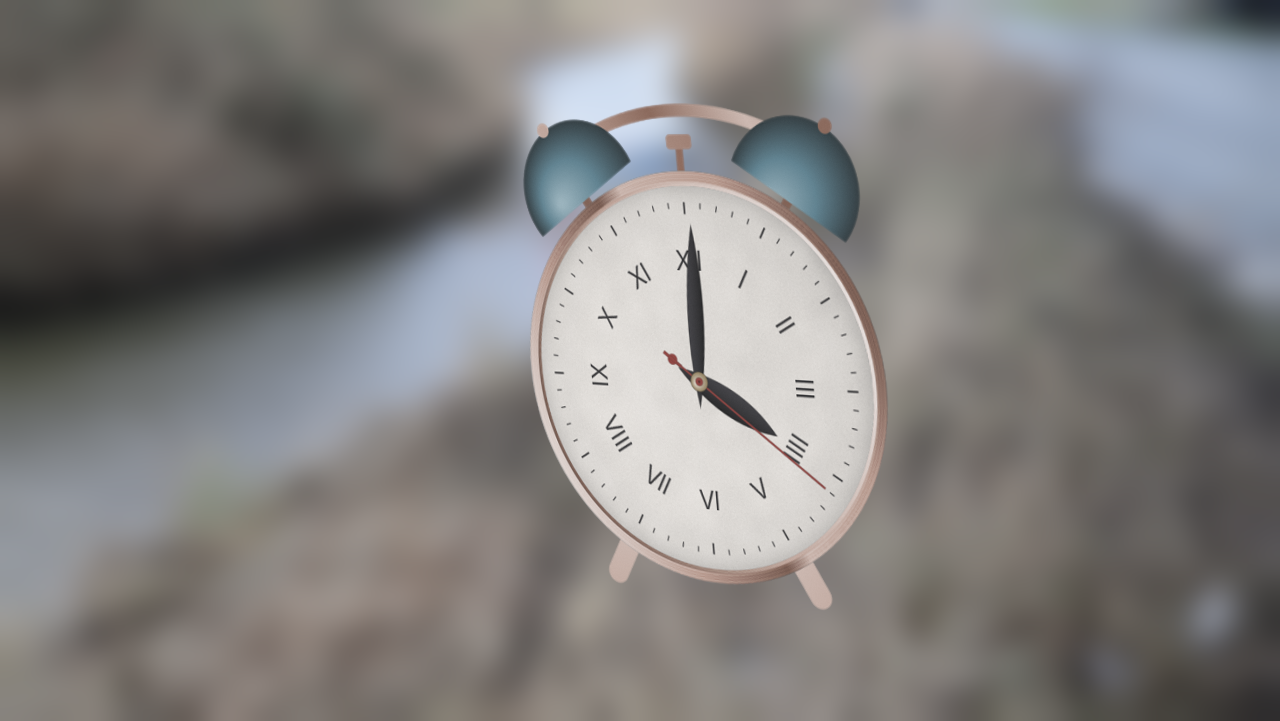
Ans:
**4:00:21**
